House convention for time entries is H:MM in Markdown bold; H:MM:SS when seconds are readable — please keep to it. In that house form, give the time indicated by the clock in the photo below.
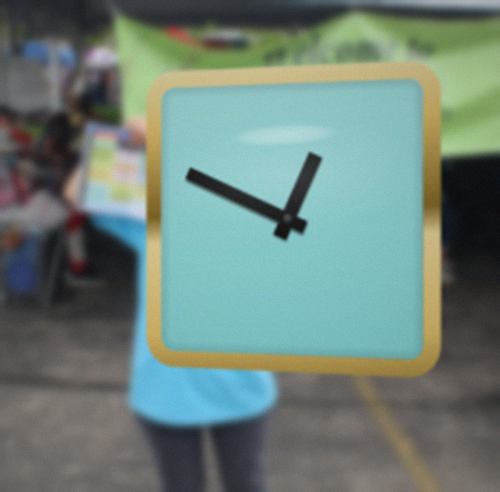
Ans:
**12:49**
